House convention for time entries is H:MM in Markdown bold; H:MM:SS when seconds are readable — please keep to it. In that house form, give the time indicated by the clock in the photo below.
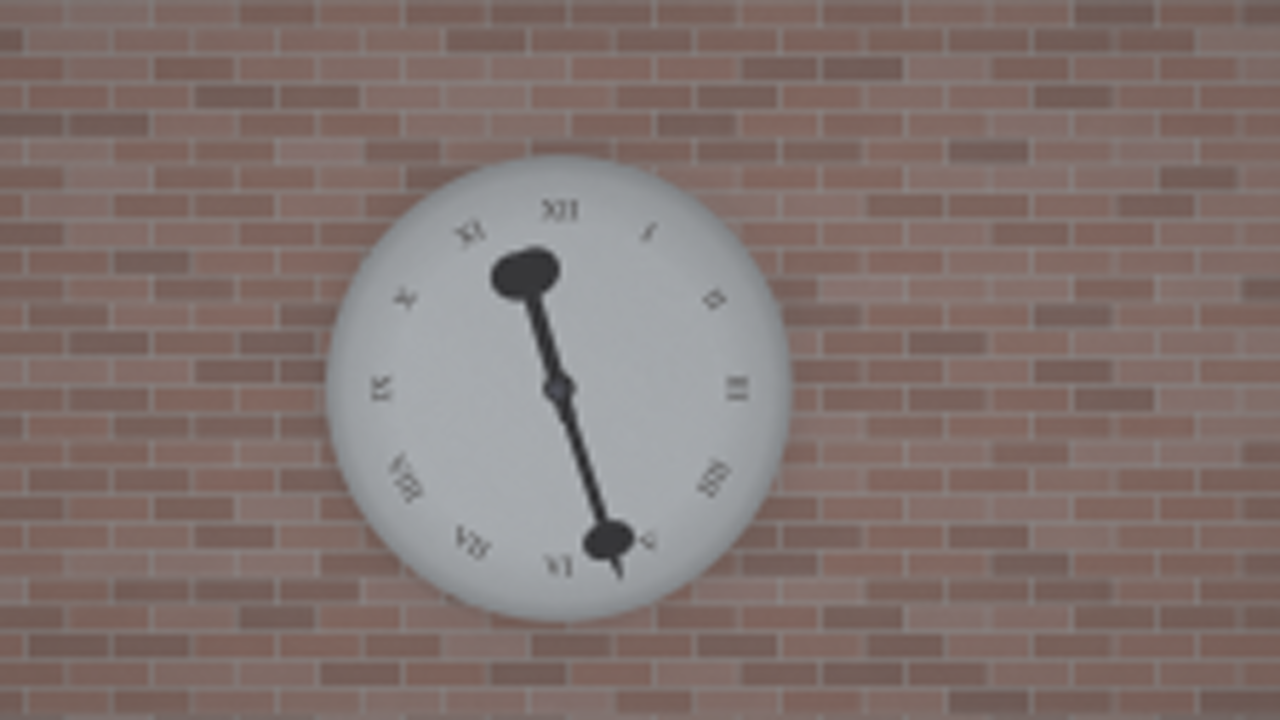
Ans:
**11:27**
